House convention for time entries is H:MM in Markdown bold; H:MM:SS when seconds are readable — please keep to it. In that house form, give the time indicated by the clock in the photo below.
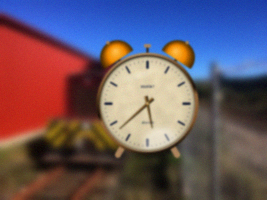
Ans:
**5:38**
